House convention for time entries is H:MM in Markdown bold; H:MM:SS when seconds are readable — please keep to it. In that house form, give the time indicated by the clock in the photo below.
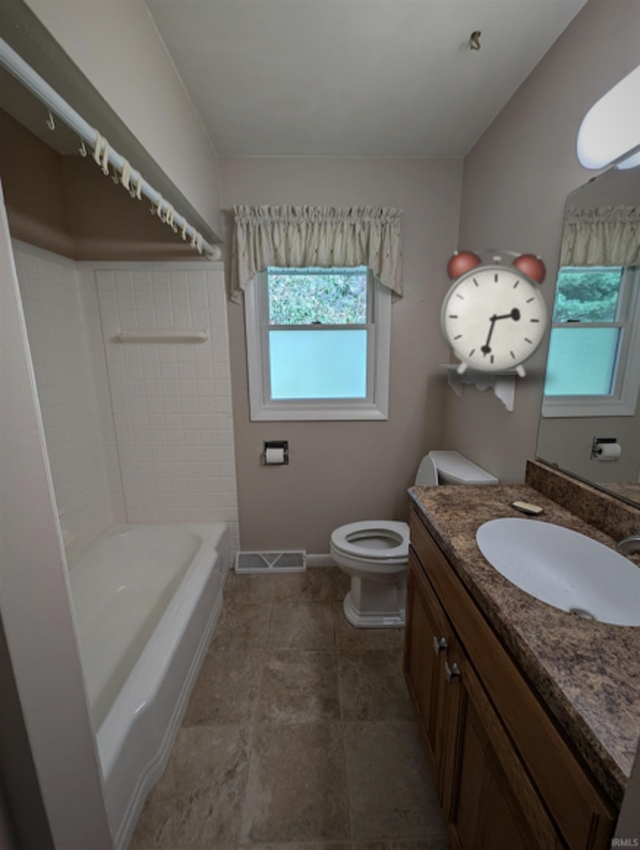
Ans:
**2:32**
